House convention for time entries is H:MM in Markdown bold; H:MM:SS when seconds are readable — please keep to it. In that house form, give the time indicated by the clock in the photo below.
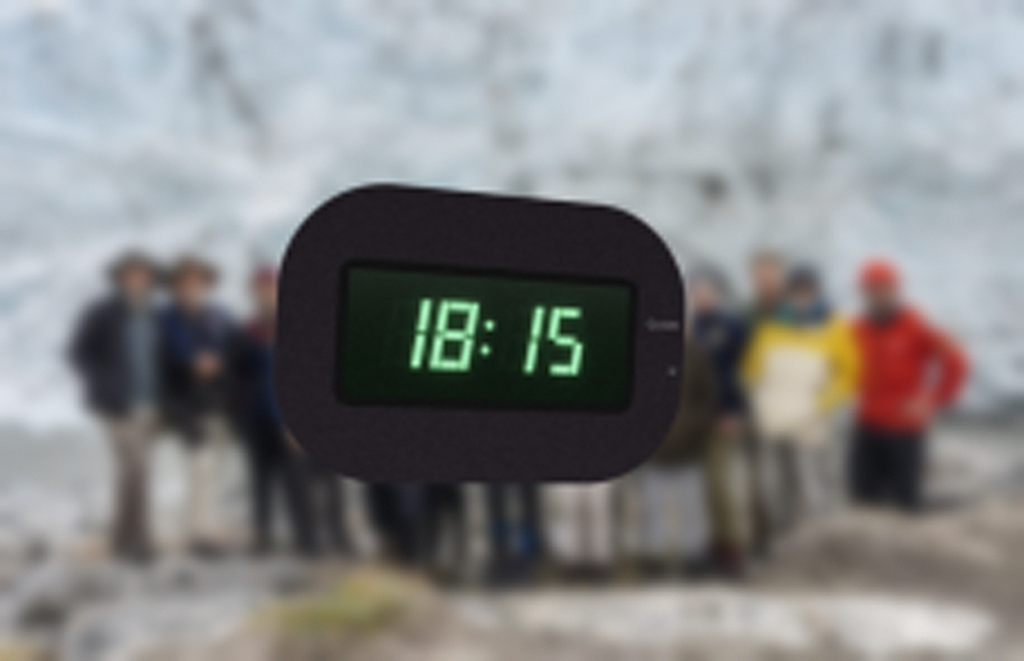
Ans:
**18:15**
